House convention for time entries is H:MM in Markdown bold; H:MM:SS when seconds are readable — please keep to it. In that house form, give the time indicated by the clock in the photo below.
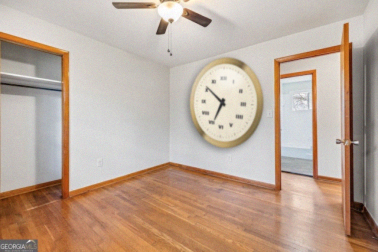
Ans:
**6:51**
